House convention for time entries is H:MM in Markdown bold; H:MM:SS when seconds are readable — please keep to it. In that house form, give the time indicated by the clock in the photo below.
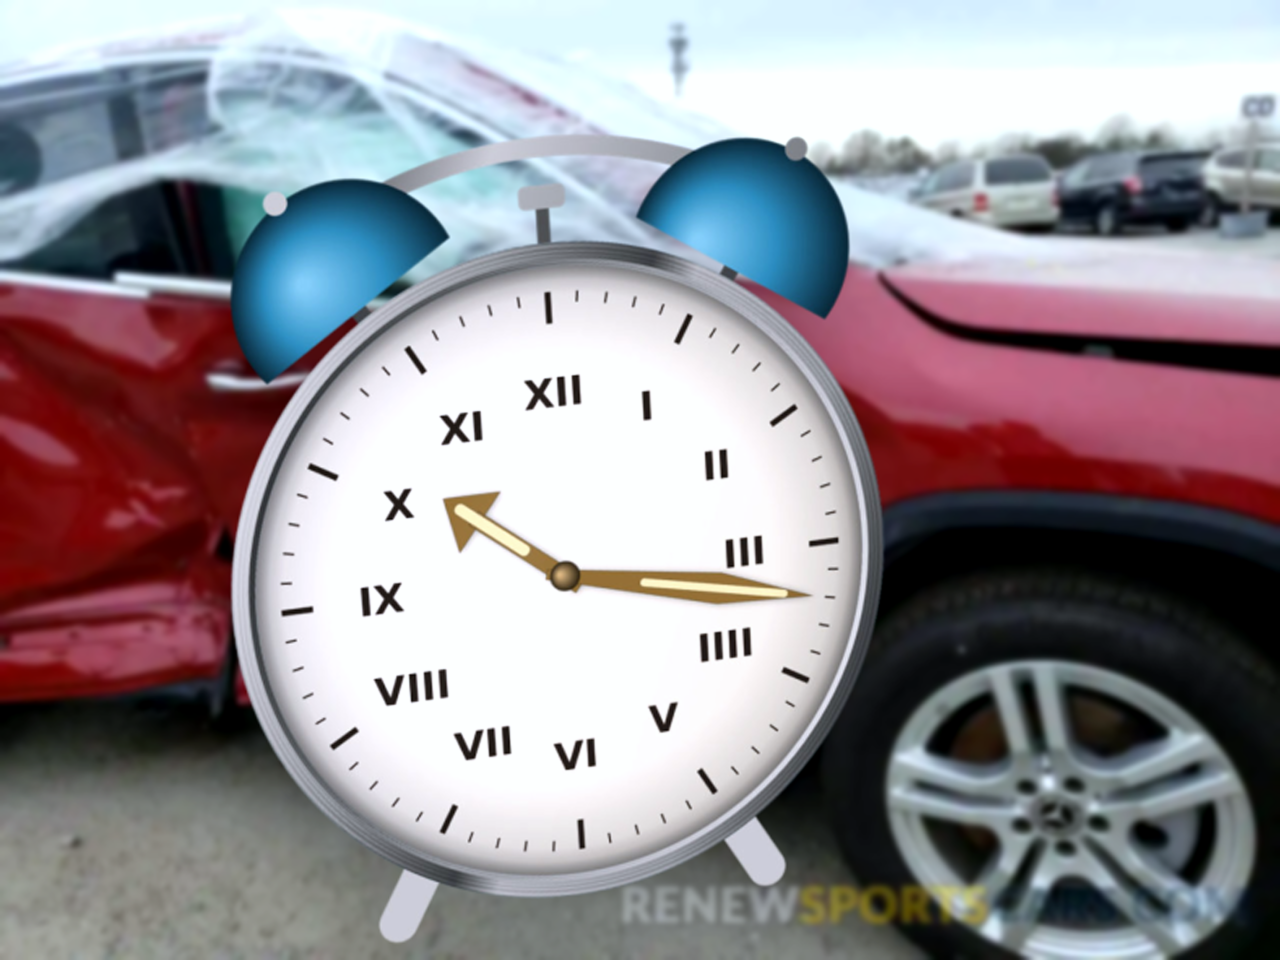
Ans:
**10:17**
